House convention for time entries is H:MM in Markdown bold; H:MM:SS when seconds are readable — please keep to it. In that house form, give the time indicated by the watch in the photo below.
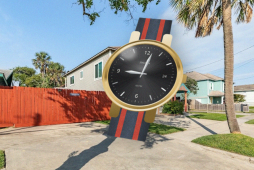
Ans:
**9:02**
